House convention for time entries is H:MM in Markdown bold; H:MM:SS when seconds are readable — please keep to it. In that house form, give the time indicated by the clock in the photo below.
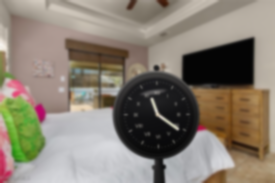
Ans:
**11:21**
